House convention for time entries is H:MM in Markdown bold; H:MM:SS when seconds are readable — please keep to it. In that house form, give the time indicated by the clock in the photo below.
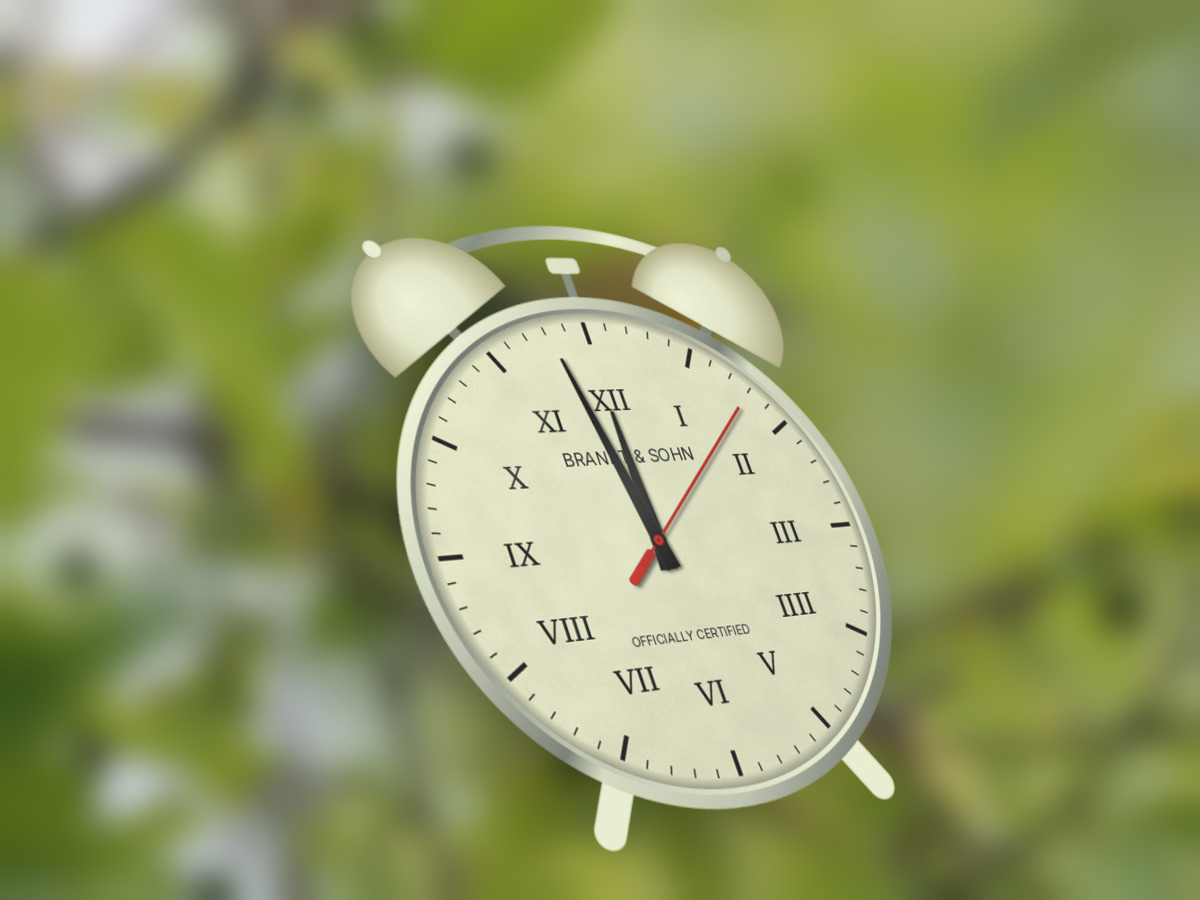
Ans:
**11:58:08**
